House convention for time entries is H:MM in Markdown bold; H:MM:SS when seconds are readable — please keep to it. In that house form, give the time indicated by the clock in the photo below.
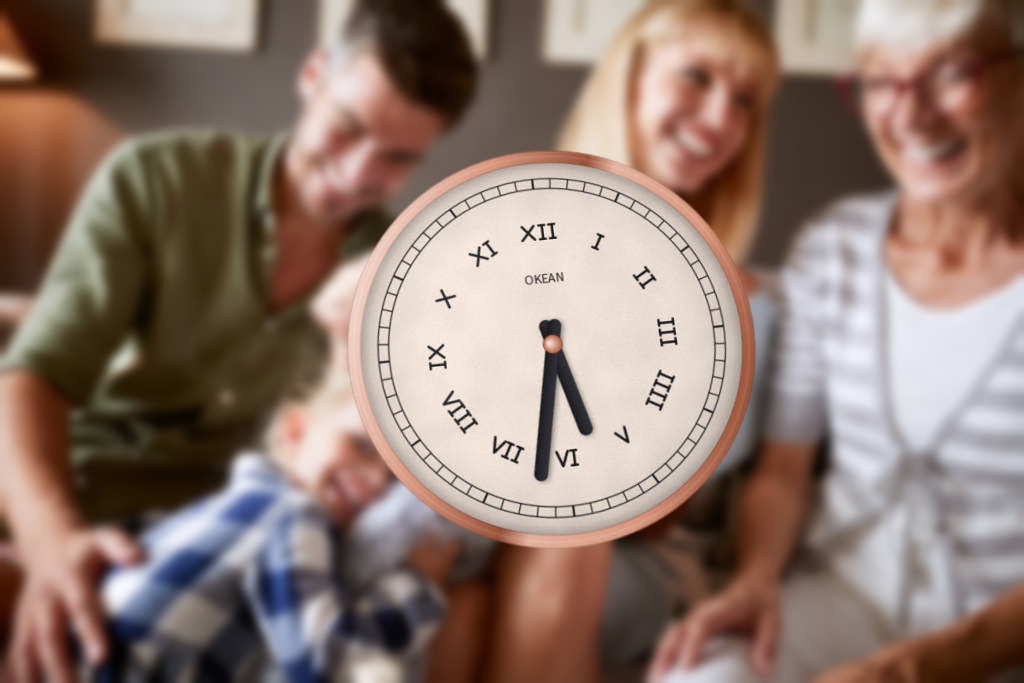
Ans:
**5:32**
